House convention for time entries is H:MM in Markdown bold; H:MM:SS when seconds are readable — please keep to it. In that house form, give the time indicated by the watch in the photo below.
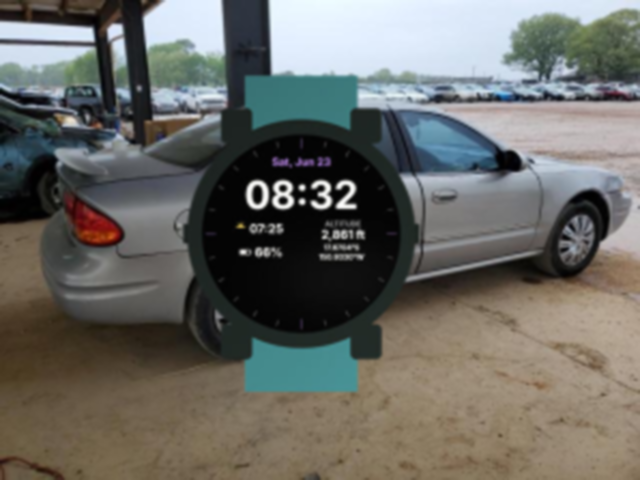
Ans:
**8:32**
